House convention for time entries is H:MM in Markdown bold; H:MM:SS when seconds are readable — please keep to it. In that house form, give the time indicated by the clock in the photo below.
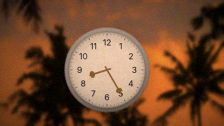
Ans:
**8:25**
